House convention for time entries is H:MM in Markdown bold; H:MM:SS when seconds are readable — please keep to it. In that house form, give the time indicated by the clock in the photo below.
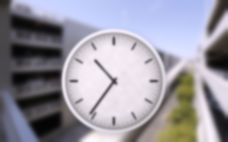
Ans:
**10:36**
